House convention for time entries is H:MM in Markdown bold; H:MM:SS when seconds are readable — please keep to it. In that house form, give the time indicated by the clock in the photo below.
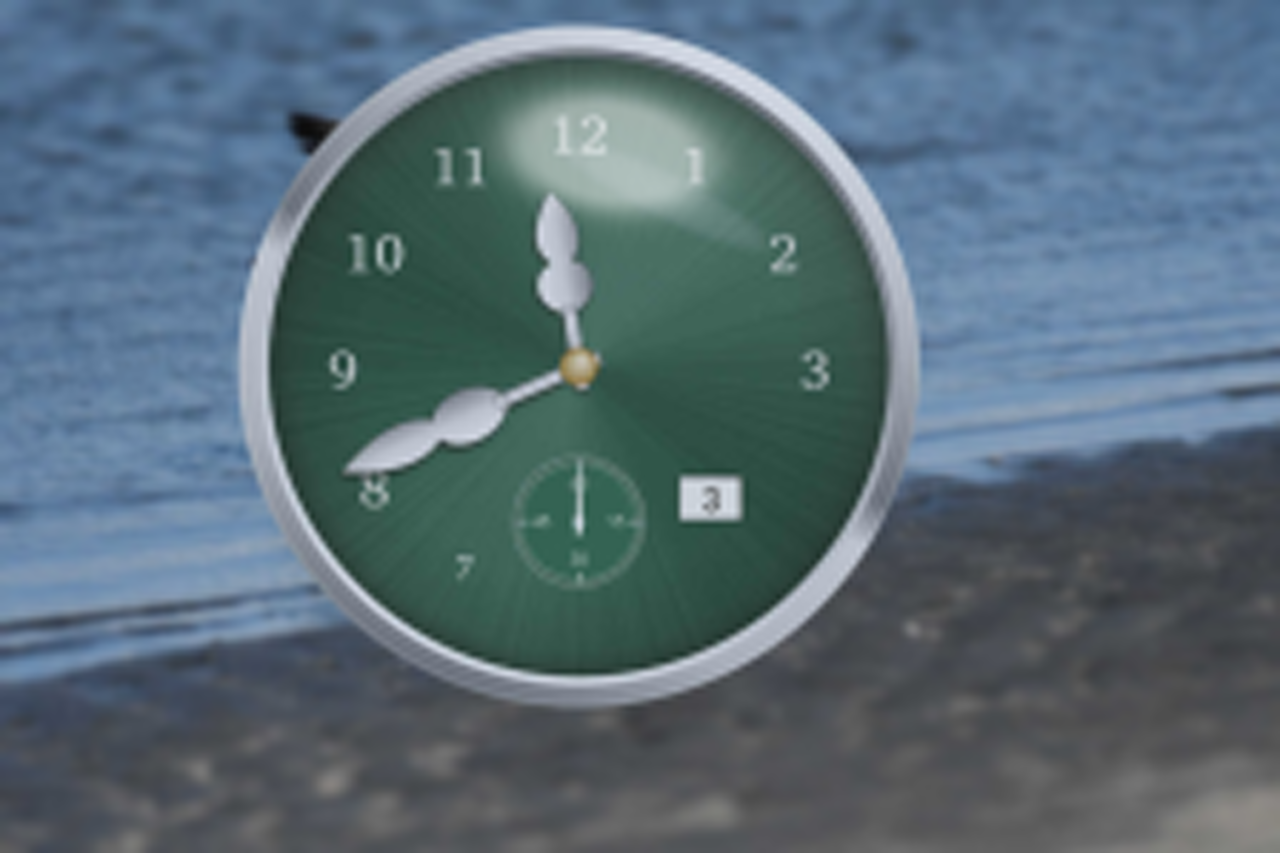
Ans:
**11:41**
